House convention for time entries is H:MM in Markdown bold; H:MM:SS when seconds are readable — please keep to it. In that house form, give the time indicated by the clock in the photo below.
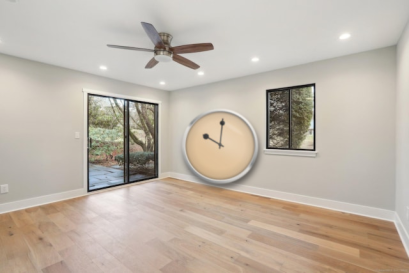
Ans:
**10:01**
